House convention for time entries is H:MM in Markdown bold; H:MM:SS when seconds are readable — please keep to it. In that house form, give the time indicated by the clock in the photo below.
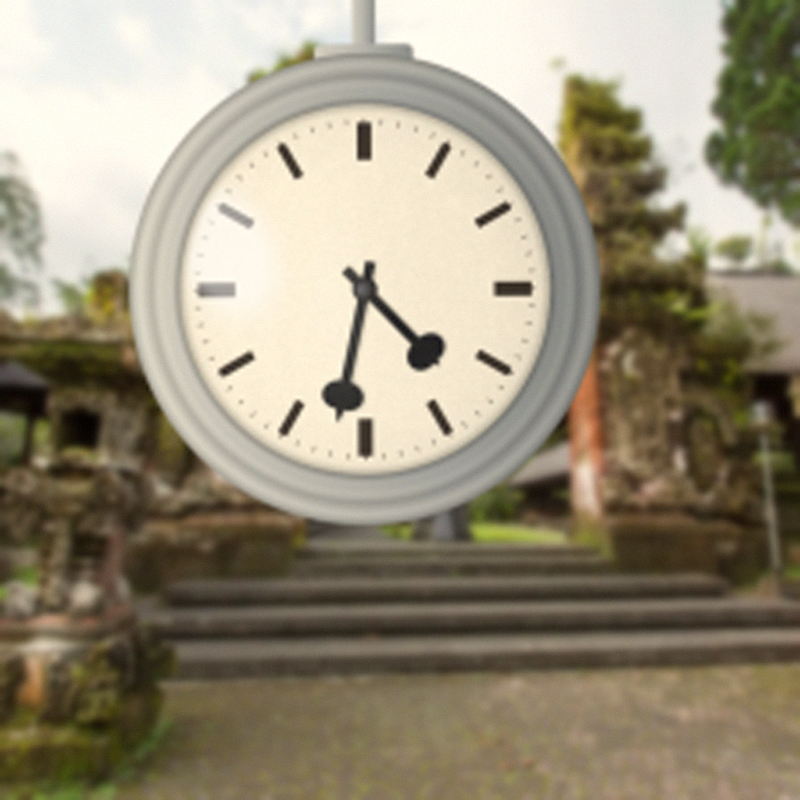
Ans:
**4:32**
